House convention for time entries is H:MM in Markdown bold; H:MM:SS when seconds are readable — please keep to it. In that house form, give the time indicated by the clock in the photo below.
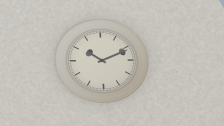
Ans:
**10:11**
